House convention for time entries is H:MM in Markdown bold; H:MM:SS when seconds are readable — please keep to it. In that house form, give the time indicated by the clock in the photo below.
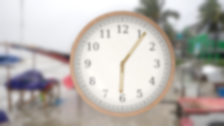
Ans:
**6:06**
